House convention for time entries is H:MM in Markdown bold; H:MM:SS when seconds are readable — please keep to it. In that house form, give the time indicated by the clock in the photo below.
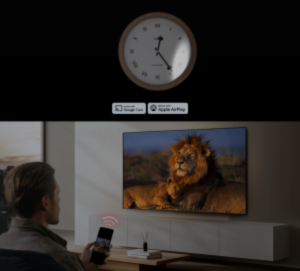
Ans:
**12:24**
